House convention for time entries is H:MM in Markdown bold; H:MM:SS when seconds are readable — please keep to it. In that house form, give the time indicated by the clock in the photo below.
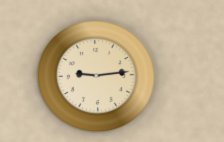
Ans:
**9:14**
